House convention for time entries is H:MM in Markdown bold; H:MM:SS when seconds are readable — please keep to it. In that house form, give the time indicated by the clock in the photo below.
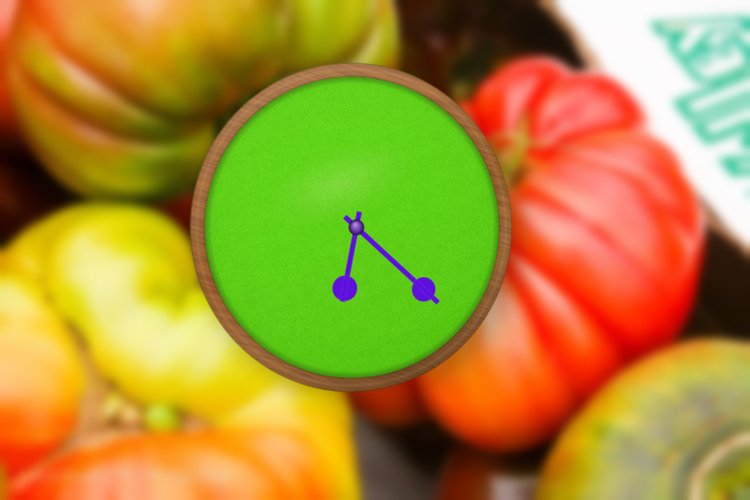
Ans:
**6:22**
